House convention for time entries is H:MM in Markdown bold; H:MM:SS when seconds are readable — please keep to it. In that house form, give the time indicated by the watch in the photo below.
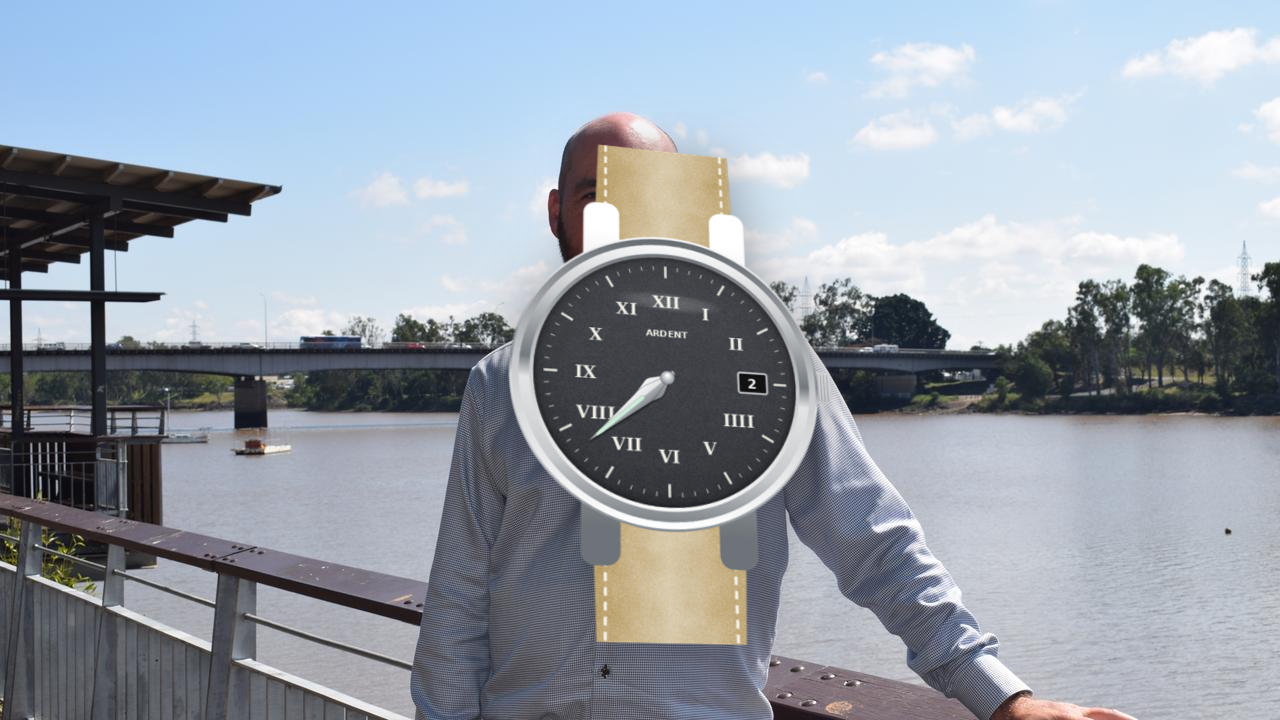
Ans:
**7:38**
